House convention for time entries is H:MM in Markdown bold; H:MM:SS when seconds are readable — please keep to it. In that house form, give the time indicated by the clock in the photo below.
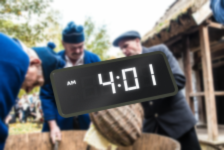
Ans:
**4:01**
